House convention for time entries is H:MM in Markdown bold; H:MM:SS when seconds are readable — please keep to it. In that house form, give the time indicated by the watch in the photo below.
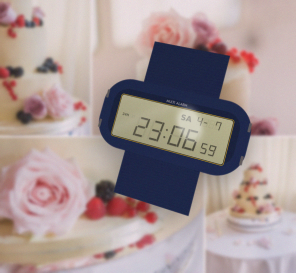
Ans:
**23:06:59**
